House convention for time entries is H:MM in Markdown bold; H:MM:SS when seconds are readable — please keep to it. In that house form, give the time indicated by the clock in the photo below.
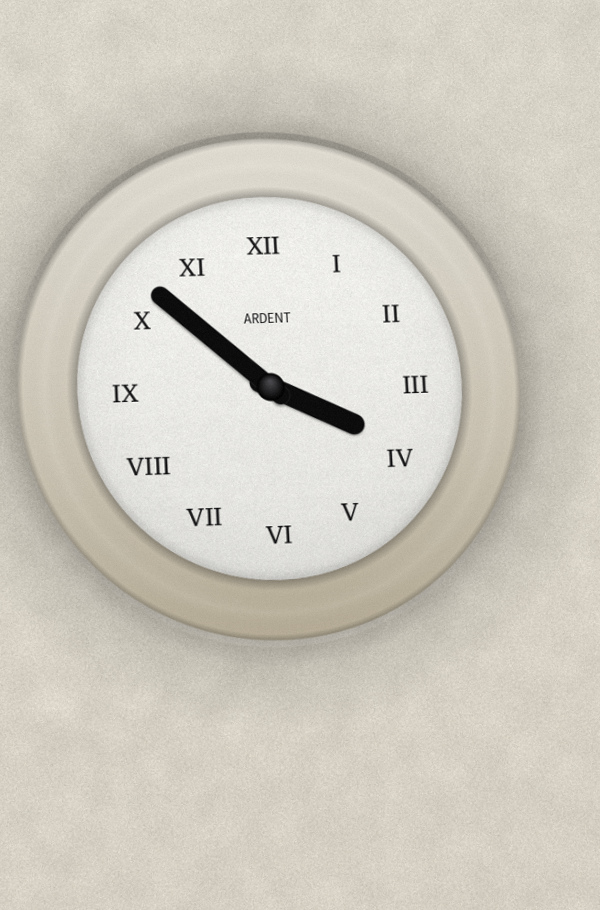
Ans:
**3:52**
